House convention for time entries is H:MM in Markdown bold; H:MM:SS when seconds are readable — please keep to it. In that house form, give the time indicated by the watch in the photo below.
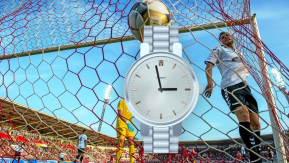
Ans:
**2:58**
